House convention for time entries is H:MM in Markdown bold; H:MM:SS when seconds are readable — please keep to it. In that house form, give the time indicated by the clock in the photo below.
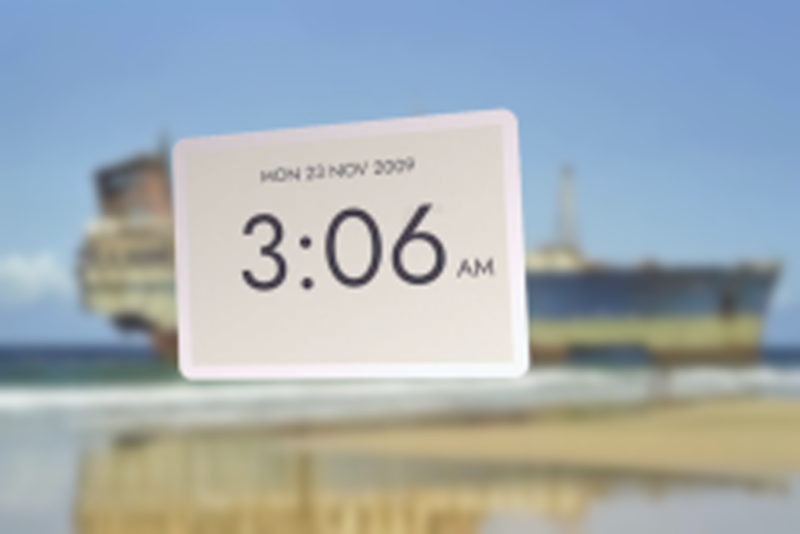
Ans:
**3:06**
